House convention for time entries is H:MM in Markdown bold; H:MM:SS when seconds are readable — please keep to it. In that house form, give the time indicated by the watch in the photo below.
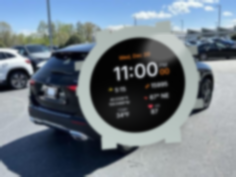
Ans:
**11:00**
